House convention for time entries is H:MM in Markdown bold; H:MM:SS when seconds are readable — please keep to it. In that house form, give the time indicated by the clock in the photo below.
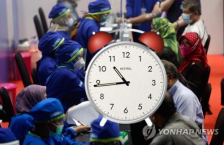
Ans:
**10:44**
